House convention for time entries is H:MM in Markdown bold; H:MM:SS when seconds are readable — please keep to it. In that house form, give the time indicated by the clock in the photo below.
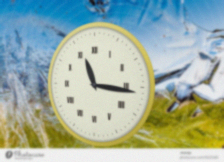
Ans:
**11:16**
